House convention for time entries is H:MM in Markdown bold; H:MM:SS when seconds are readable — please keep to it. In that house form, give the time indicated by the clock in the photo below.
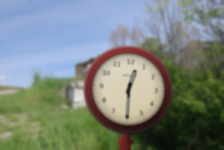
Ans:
**12:30**
